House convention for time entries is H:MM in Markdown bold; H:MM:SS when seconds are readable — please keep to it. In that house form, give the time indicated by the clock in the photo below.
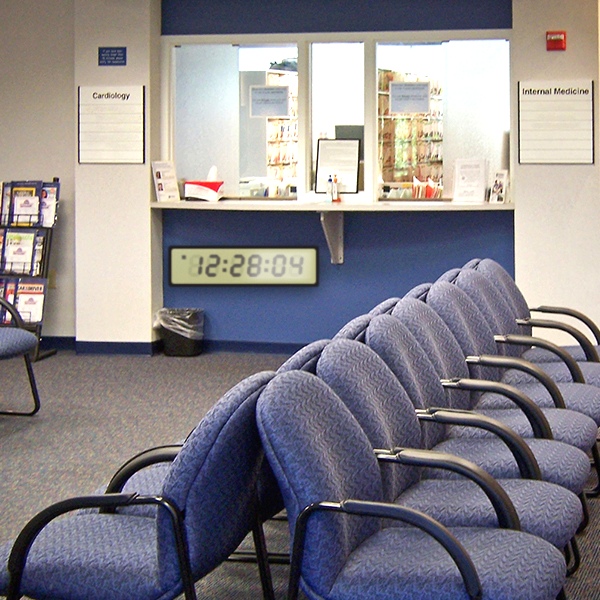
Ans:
**12:28:04**
